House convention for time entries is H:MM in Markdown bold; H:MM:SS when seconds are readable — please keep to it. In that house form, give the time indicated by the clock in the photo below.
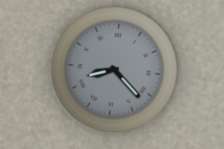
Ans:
**8:22**
